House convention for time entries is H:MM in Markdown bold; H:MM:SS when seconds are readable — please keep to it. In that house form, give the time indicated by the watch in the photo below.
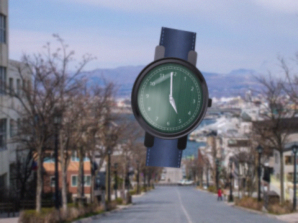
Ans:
**4:59**
